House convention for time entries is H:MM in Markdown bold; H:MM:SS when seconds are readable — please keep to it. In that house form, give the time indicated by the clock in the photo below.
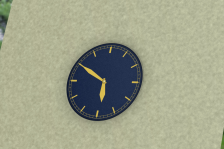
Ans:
**5:50**
